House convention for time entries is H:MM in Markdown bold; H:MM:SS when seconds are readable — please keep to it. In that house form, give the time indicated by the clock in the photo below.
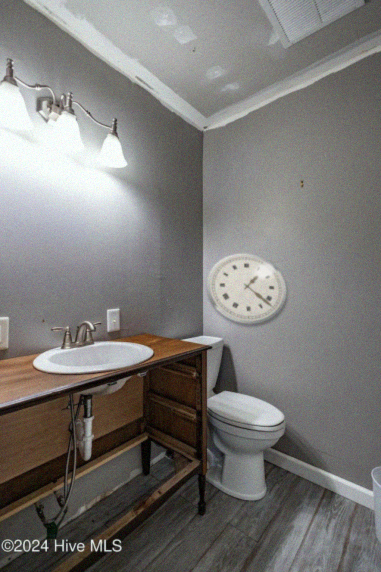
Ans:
**1:22**
